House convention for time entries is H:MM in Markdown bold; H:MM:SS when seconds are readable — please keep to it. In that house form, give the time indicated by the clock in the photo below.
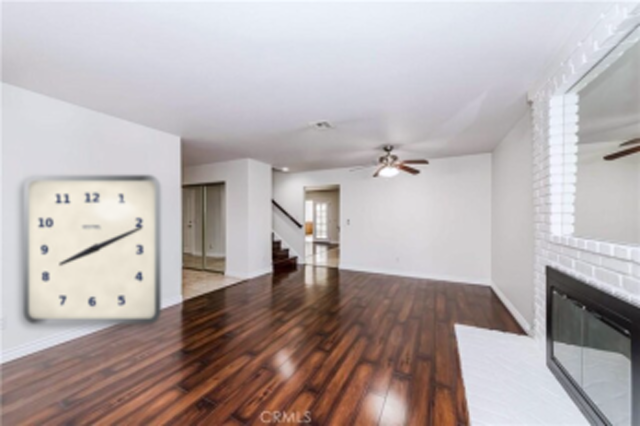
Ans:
**8:11**
